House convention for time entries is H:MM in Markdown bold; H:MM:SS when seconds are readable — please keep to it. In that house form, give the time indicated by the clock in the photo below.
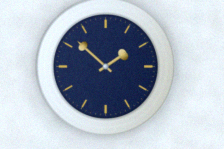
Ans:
**1:52**
